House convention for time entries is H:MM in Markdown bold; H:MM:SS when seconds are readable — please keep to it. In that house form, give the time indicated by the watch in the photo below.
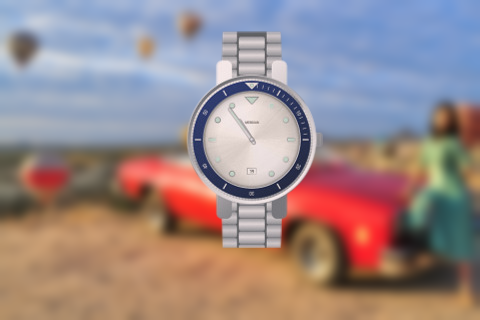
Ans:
**10:54**
